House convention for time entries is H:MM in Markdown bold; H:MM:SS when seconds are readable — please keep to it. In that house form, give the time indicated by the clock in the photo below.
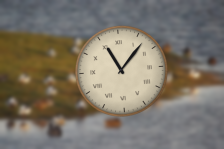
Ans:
**11:07**
